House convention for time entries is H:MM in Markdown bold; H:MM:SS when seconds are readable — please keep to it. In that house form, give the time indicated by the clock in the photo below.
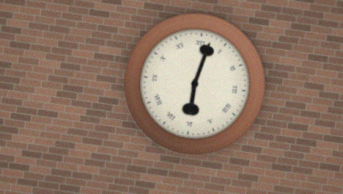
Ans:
**6:02**
